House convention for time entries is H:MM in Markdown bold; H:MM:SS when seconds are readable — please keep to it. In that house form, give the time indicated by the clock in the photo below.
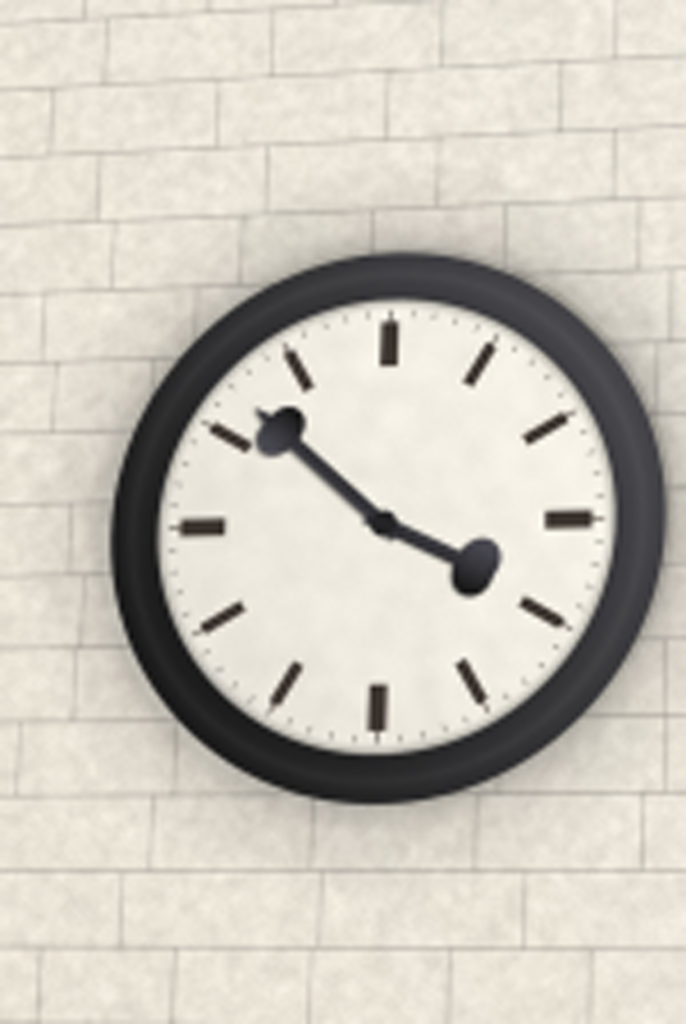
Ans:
**3:52**
